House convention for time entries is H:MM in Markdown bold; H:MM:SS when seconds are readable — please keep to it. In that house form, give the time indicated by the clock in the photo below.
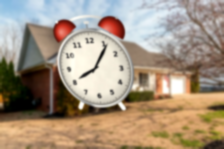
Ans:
**8:06**
